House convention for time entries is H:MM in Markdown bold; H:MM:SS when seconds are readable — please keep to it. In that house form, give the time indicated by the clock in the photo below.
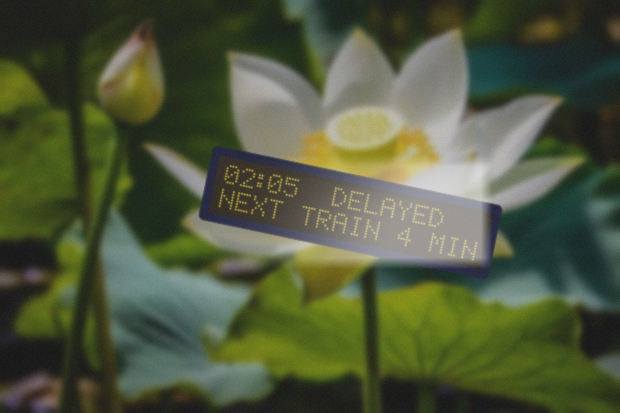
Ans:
**2:05**
